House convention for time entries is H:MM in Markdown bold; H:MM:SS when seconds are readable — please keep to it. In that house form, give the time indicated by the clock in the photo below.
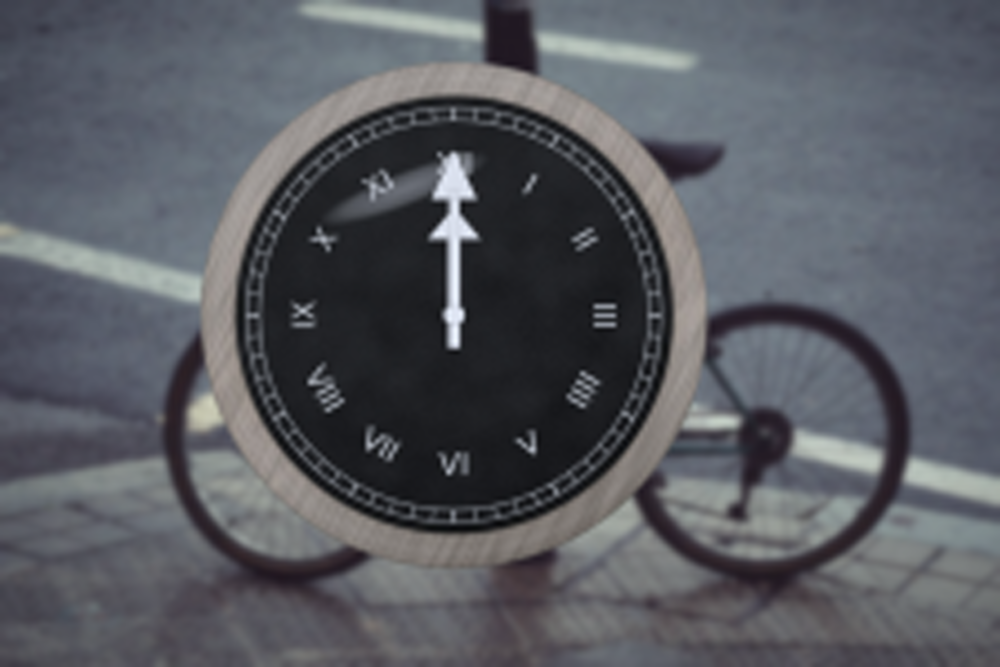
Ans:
**12:00**
